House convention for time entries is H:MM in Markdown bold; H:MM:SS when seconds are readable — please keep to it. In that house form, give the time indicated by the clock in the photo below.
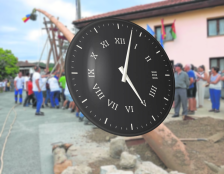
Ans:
**5:03**
